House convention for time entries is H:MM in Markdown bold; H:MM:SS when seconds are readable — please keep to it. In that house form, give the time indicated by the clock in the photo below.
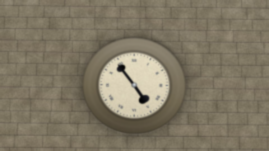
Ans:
**4:54**
